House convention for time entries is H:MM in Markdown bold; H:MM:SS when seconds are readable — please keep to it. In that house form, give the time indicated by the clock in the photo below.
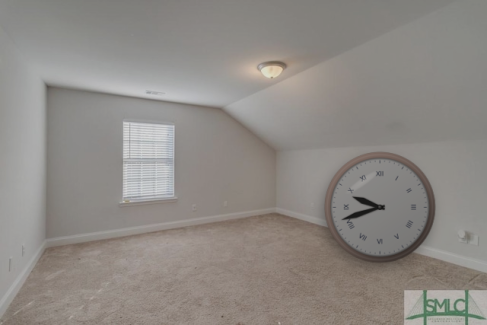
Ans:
**9:42**
